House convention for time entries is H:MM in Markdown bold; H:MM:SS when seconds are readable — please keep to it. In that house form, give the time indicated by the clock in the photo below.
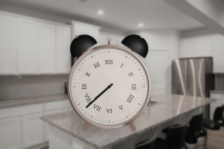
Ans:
**7:38**
